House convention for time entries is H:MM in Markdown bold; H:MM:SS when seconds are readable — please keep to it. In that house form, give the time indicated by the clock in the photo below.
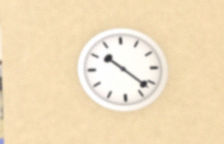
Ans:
**10:22**
